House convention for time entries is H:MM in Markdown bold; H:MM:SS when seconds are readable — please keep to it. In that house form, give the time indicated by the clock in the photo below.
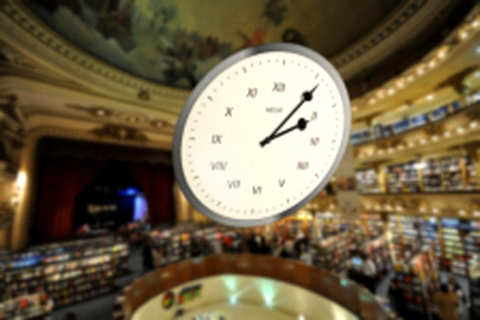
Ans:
**2:06**
